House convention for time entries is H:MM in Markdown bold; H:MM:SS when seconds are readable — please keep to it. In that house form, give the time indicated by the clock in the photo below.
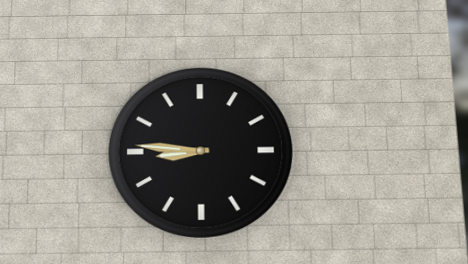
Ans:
**8:46**
